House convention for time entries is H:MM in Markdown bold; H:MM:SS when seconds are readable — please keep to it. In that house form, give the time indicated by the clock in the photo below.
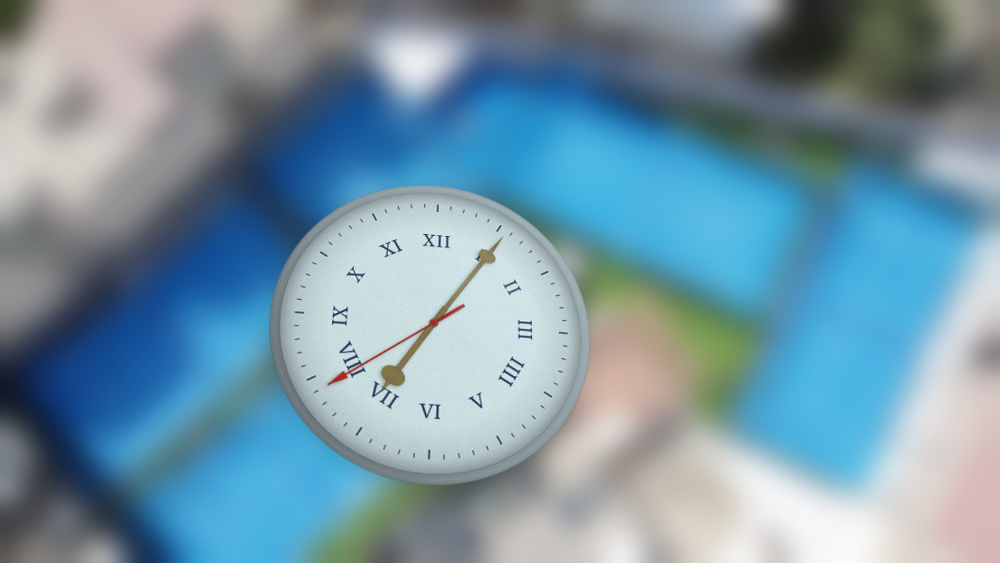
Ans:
**7:05:39**
